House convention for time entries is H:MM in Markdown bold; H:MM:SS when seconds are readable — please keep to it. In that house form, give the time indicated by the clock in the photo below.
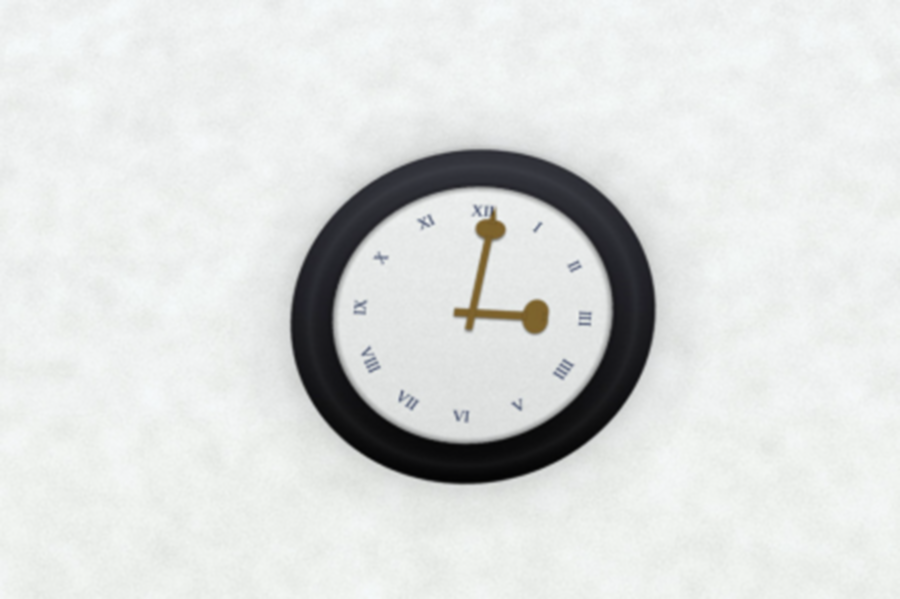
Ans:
**3:01**
